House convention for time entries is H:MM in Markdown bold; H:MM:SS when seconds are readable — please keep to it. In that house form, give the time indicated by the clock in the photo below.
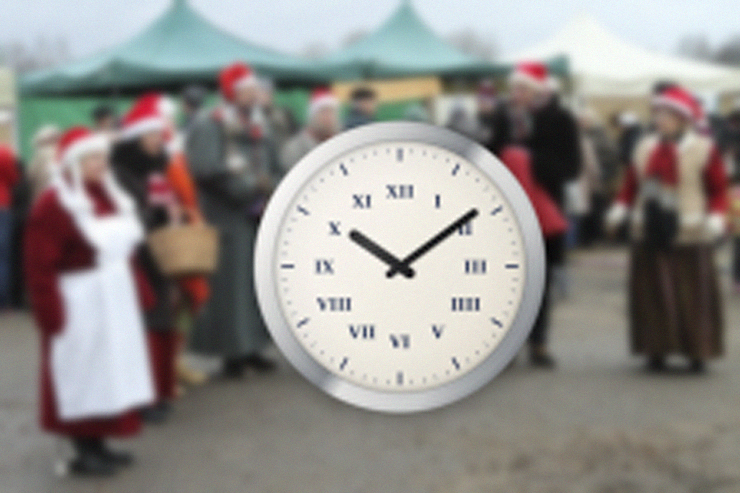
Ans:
**10:09**
